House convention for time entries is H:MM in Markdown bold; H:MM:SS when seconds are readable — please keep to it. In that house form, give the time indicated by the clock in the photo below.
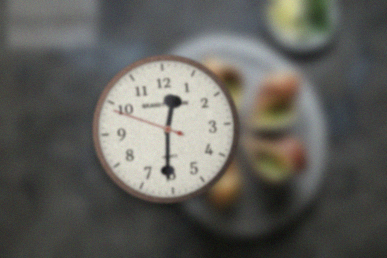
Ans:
**12:30:49**
